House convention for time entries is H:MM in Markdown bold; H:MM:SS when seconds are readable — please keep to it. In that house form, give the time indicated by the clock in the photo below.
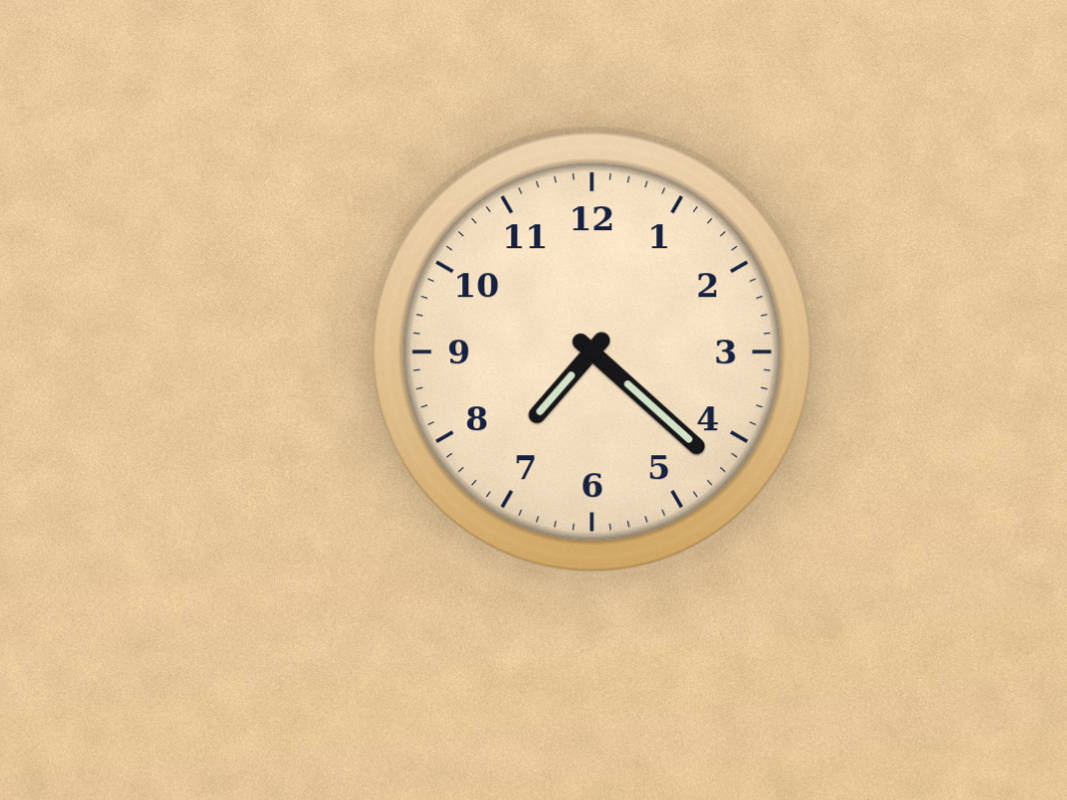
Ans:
**7:22**
